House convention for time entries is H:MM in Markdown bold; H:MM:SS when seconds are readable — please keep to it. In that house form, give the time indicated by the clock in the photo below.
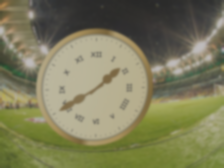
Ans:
**1:40**
